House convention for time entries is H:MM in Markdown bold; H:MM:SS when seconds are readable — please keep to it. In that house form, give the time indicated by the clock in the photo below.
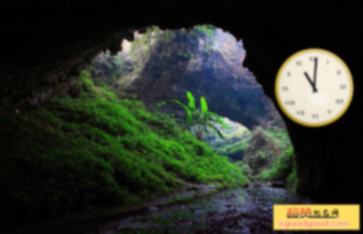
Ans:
**11:01**
